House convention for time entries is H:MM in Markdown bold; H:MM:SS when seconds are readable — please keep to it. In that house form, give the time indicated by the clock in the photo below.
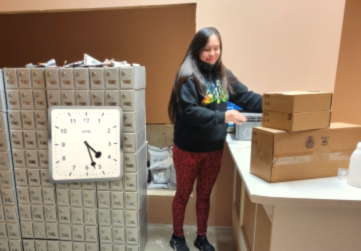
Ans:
**4:27**
